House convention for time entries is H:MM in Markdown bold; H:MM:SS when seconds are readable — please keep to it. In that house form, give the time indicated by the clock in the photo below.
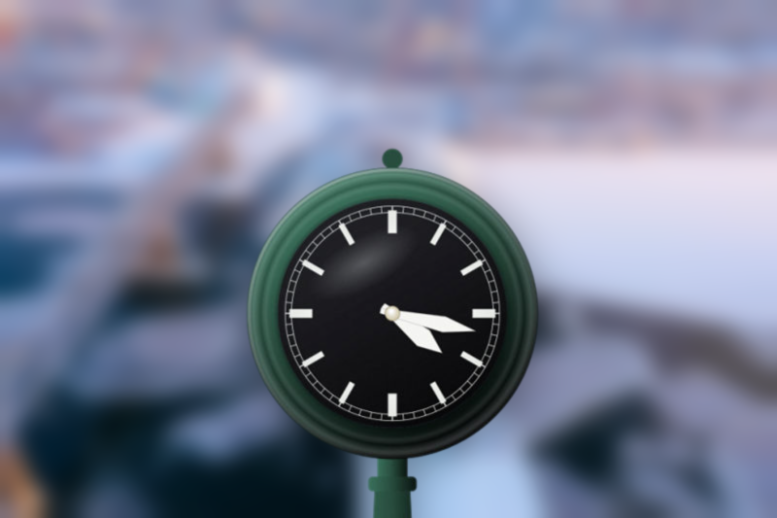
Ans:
**4:17**
